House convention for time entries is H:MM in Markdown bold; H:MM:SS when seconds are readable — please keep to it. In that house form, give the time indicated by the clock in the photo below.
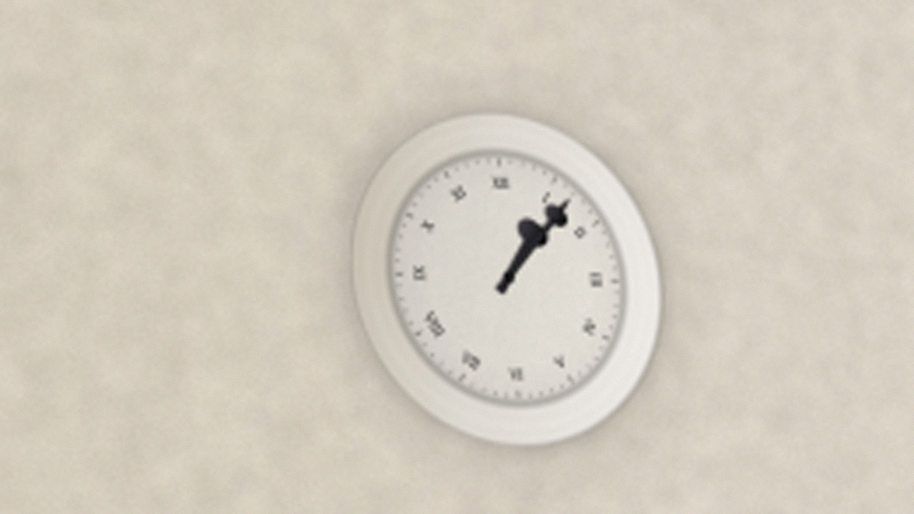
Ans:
**1:07**
